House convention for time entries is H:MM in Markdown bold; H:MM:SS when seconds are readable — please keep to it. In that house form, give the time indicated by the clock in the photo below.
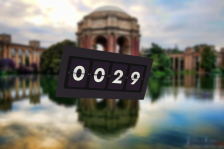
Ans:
**0:29**
